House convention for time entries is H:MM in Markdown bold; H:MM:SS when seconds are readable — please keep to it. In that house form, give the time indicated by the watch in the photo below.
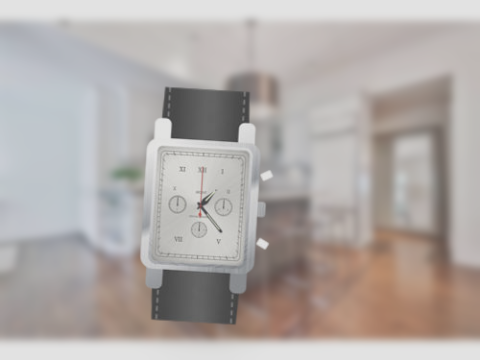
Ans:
**1:23**
